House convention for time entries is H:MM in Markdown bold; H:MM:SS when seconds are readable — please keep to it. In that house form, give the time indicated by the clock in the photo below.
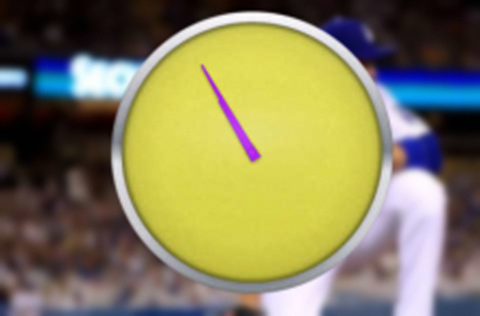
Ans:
**10:55**
